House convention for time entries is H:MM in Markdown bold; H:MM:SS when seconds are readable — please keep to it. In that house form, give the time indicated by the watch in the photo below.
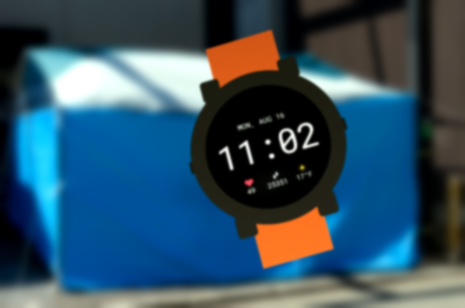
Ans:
**11:02**
